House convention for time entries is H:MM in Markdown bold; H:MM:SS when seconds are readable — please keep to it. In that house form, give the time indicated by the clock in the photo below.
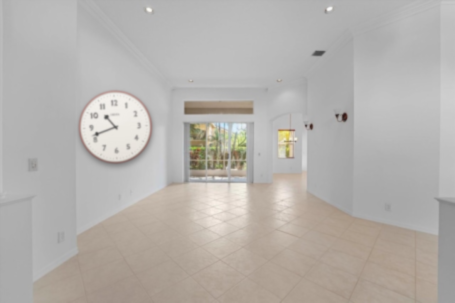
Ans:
**10:42**
